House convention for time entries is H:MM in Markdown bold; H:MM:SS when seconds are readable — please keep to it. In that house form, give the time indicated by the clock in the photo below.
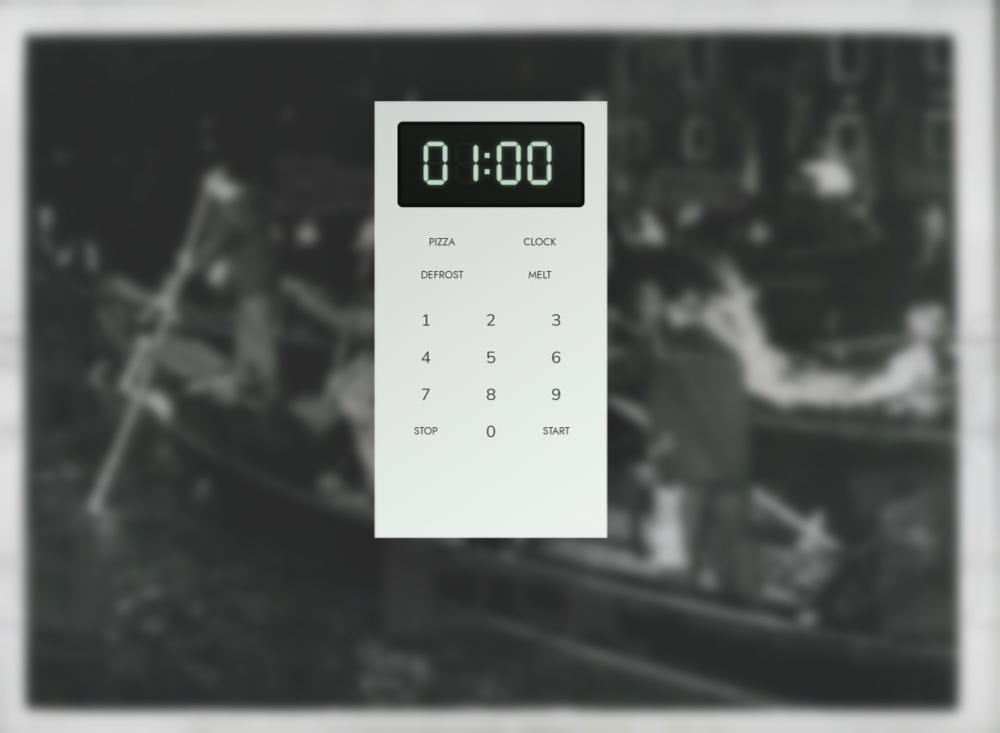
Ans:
**1:00**
